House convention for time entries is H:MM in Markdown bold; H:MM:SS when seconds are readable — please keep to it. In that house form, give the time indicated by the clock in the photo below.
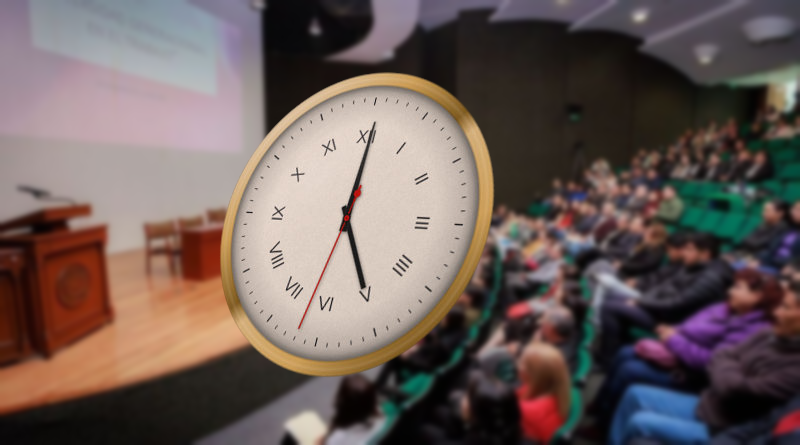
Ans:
**5:00:32**
